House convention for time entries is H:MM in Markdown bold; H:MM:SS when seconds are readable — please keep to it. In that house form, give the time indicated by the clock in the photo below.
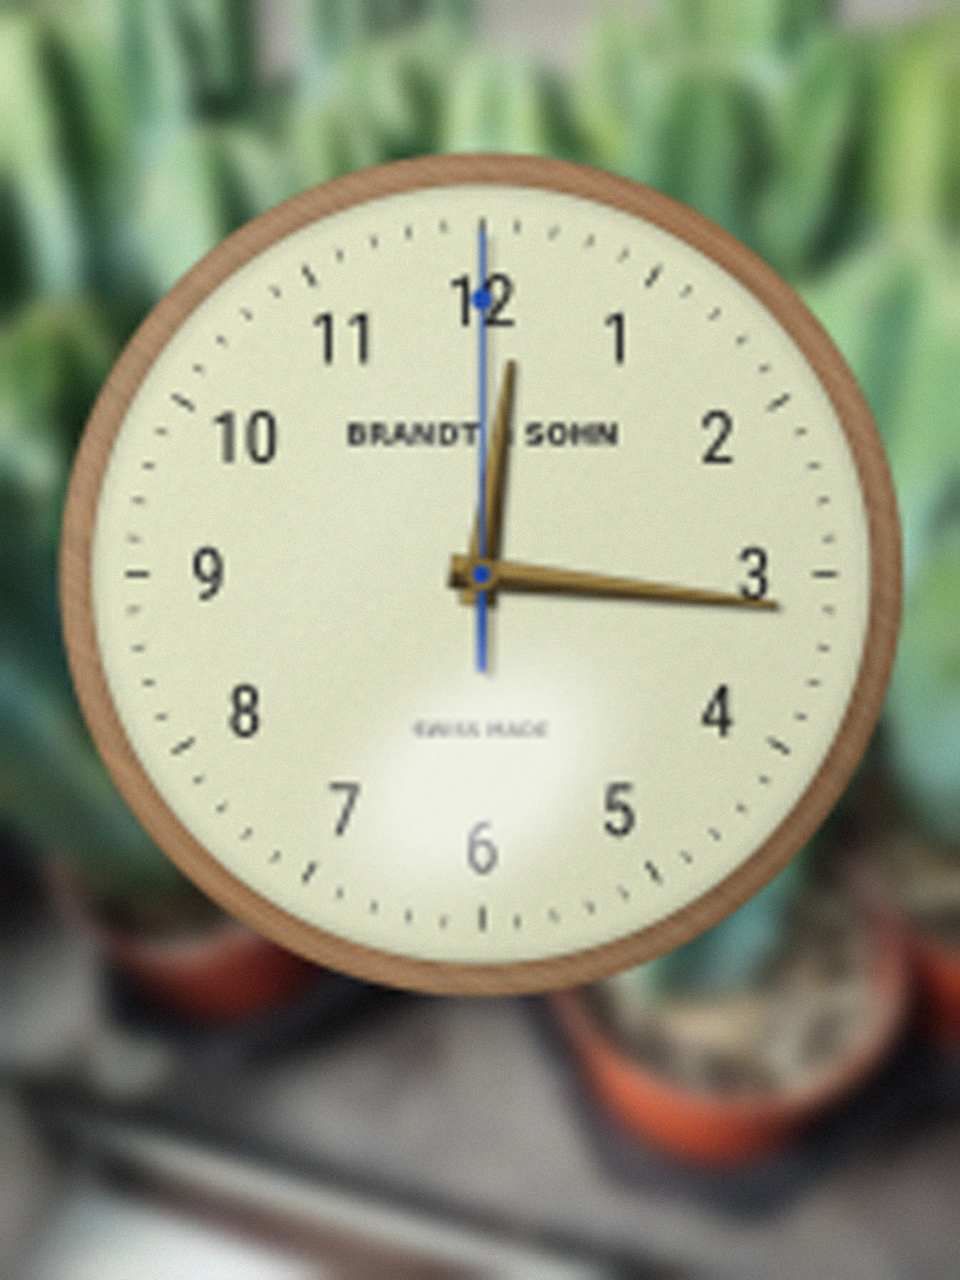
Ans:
**12:16:00**
